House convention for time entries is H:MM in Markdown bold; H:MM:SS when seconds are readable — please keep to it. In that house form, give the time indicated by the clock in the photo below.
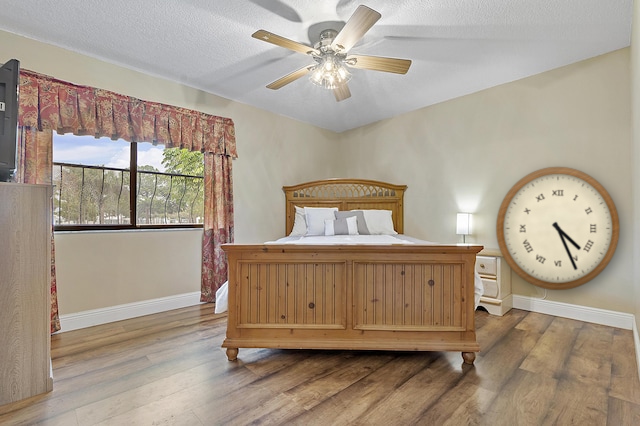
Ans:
**4:26**
